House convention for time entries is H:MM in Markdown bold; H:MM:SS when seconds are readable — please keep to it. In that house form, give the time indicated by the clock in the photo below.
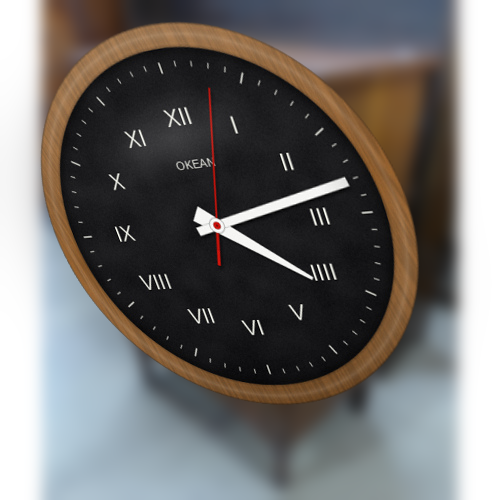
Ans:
**4:13:03**
